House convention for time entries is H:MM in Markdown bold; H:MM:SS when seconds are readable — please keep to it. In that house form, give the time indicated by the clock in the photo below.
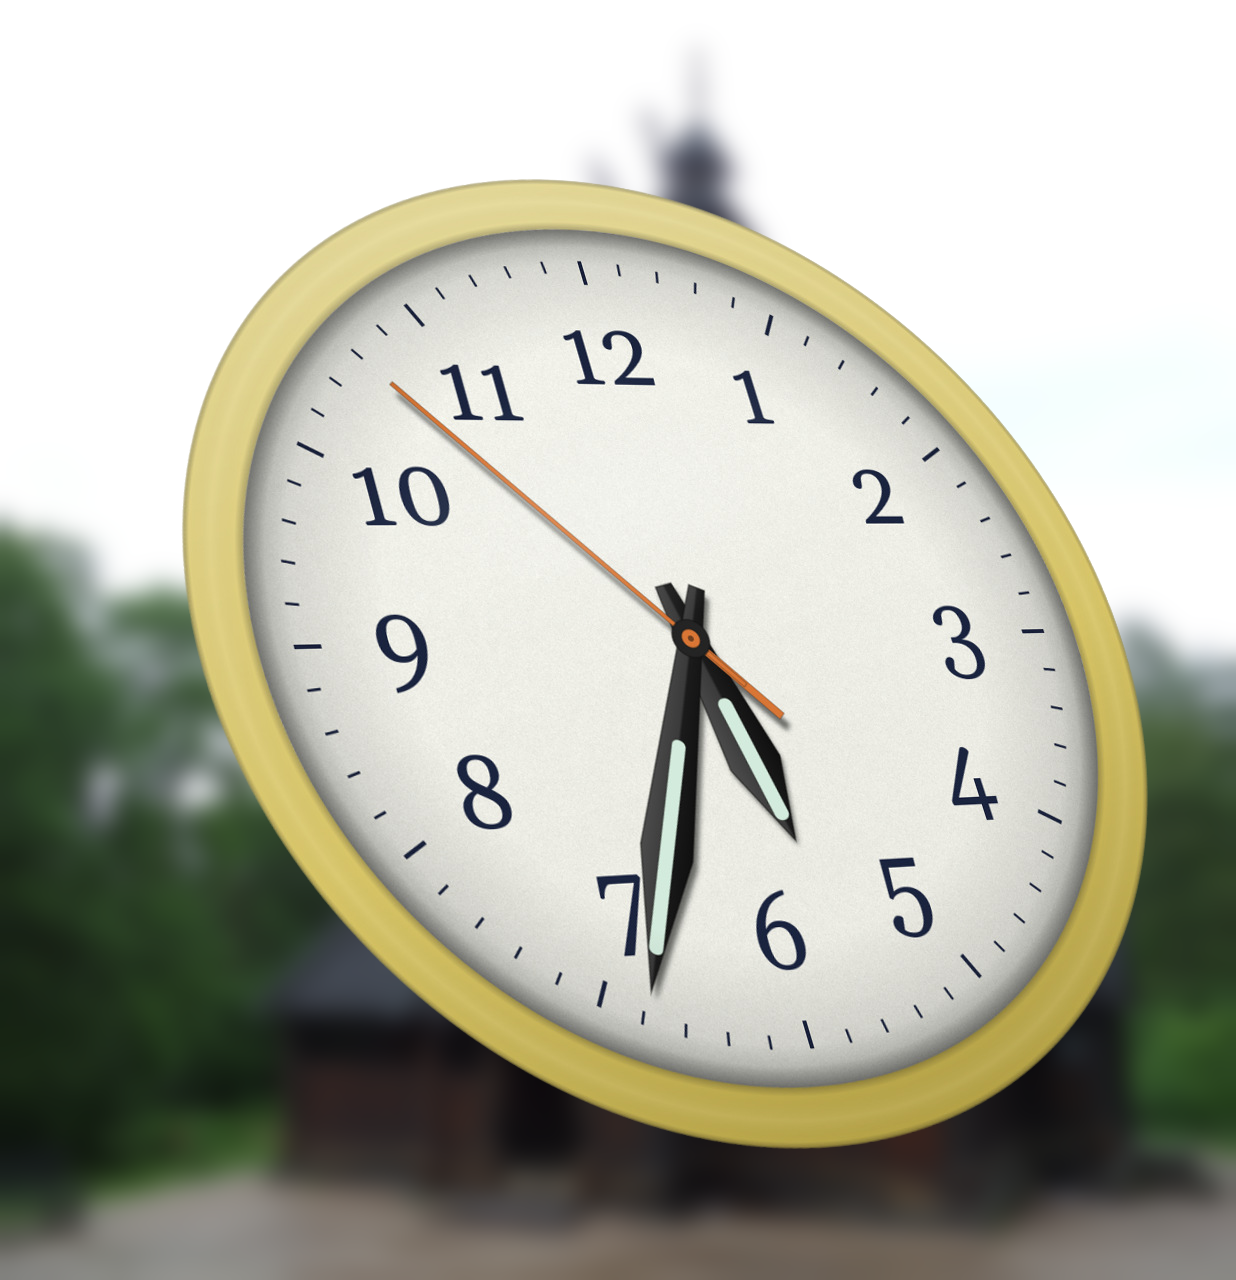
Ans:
**5:33:53**
